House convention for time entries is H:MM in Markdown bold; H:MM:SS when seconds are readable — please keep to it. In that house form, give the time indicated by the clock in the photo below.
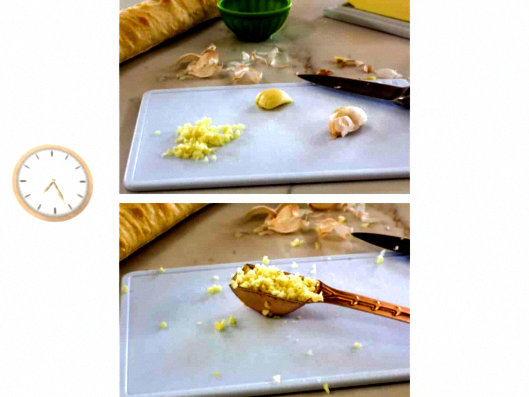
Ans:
**7:26**
